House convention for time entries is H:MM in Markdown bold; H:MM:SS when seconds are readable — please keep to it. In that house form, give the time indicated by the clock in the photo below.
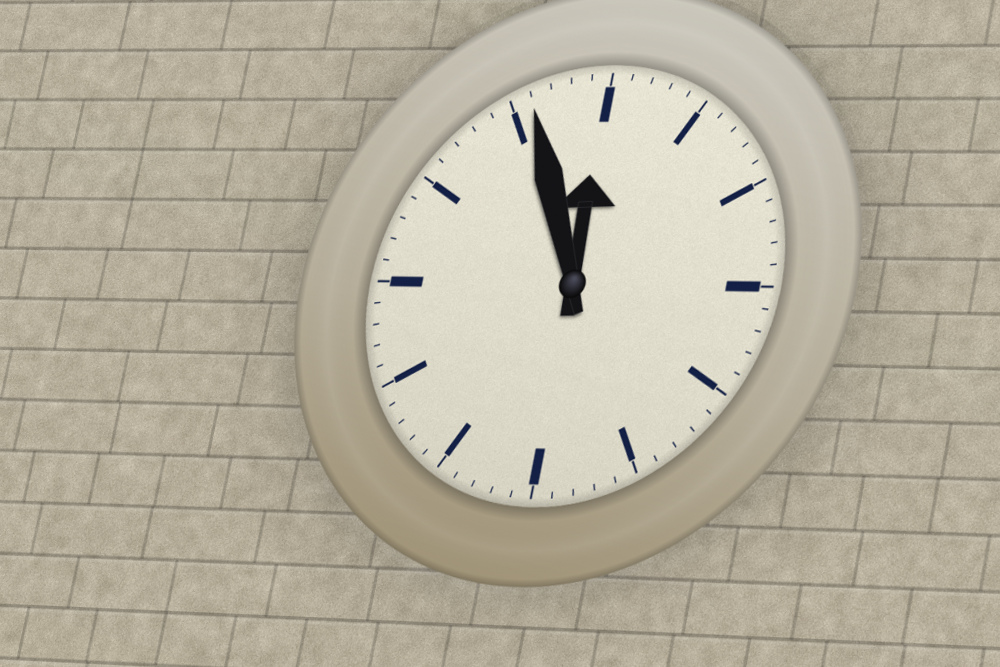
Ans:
**11:56**
